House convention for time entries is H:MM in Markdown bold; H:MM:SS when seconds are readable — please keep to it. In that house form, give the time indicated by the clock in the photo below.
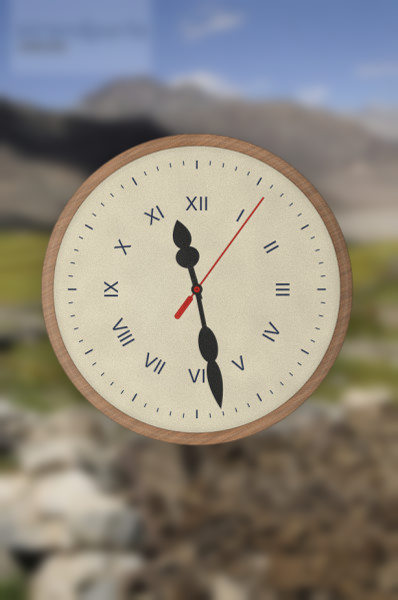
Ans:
**11:28:06**
